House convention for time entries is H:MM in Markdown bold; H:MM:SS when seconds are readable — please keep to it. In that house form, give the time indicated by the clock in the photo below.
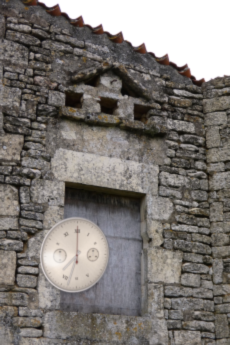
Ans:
**7:33**
